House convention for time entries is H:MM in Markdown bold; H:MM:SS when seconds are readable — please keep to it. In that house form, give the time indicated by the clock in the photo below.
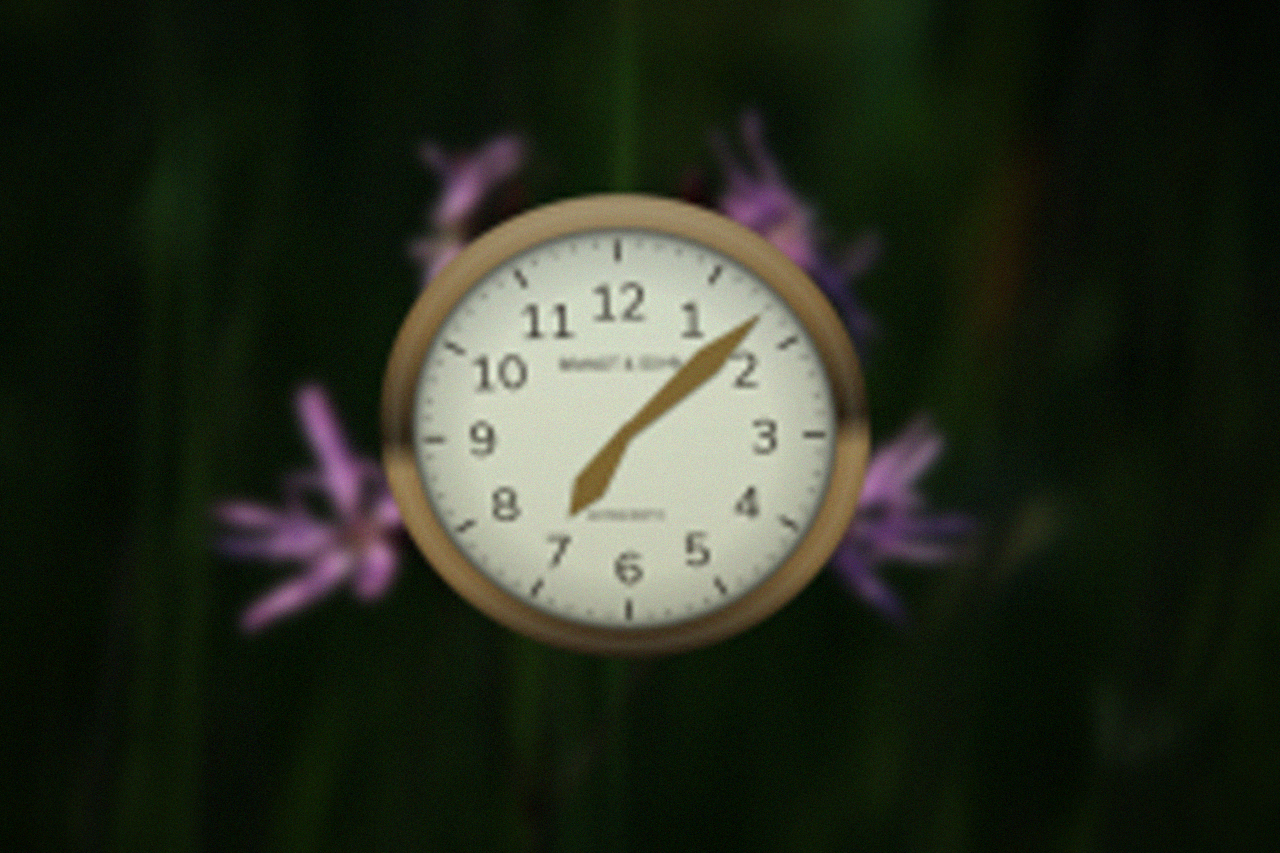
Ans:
**7:08**
